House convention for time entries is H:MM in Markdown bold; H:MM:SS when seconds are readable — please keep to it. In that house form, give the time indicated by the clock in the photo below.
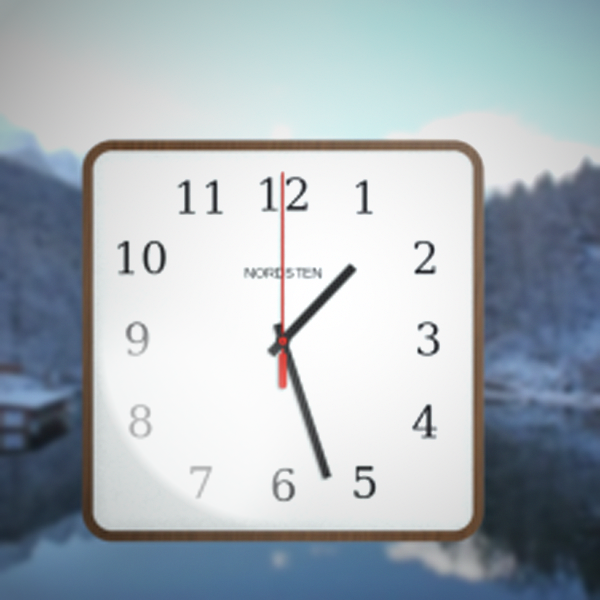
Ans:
**1:27:00**
